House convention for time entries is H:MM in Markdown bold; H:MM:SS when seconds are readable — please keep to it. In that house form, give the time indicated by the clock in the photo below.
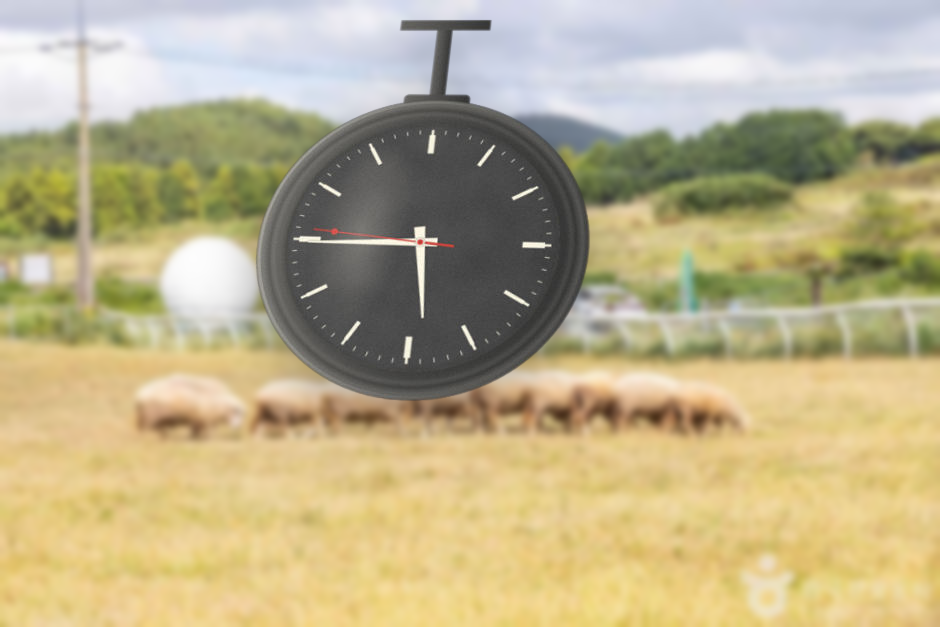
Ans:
**5:44:46**
